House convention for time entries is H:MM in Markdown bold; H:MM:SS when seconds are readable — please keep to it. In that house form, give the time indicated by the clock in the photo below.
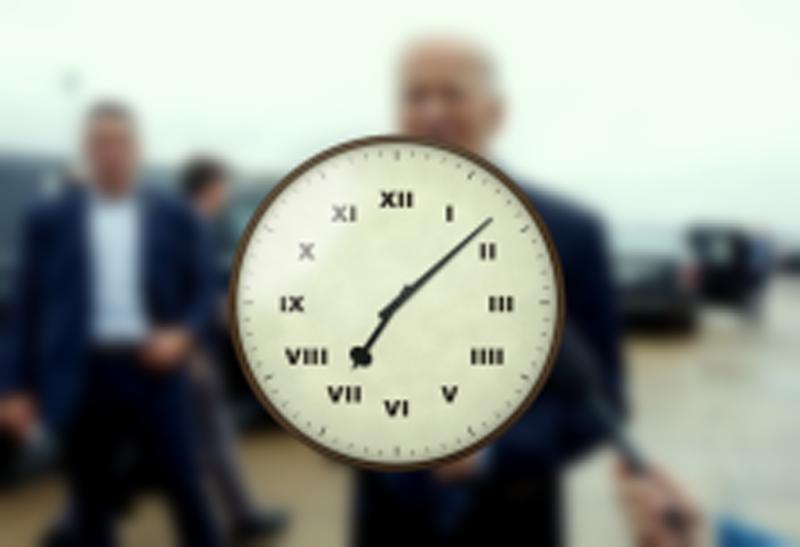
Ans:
**7:08**
